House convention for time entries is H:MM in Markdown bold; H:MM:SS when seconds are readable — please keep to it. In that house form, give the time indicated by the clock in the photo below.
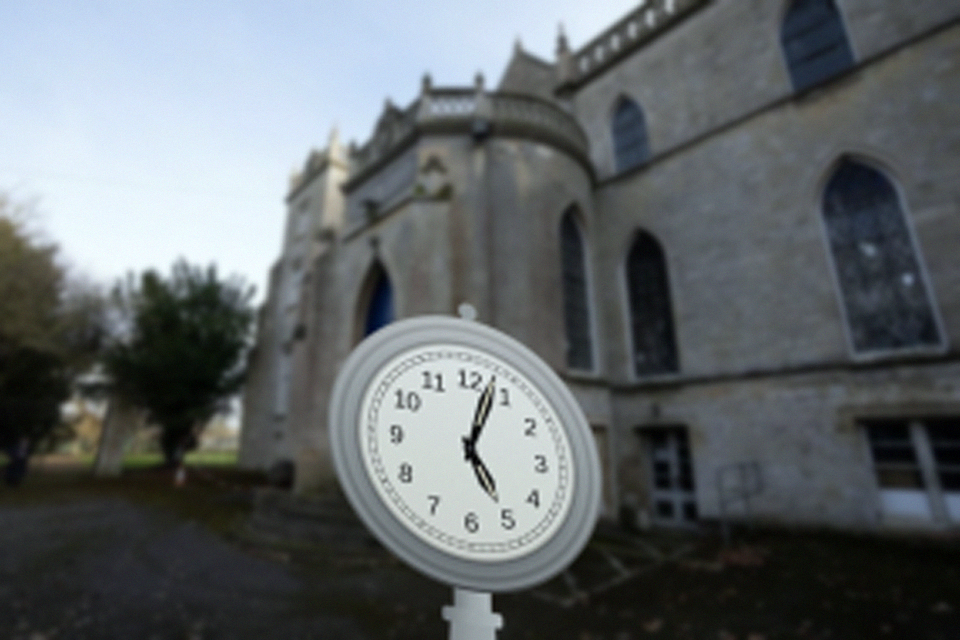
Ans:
**5:03**
